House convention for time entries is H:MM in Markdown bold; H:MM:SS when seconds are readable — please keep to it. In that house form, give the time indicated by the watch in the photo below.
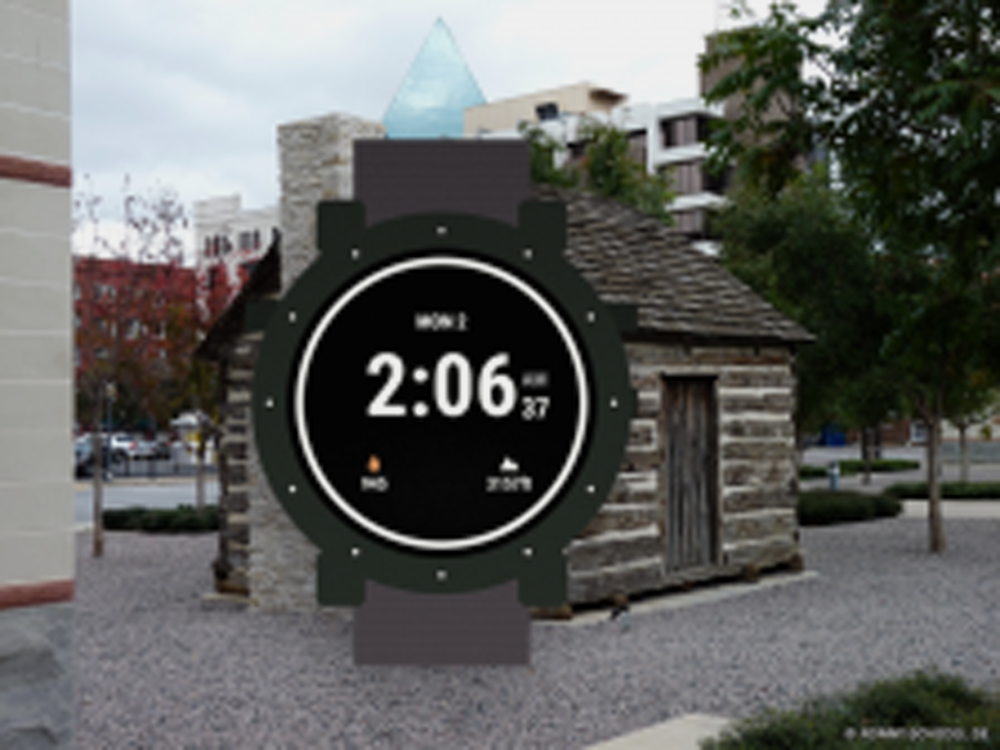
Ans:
**2:06**
